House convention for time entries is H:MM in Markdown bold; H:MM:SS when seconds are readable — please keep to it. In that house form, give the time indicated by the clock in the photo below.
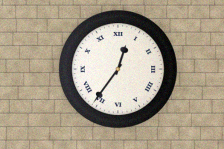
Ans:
**12:36**
